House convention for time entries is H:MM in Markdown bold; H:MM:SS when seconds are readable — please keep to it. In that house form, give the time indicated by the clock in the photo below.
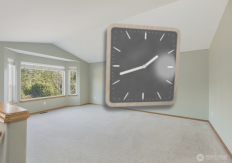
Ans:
**1:42**
